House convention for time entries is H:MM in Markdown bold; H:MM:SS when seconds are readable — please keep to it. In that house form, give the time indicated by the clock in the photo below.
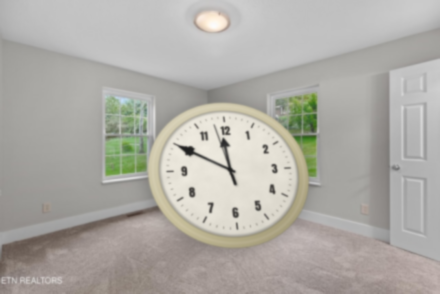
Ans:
**11:49:58**
